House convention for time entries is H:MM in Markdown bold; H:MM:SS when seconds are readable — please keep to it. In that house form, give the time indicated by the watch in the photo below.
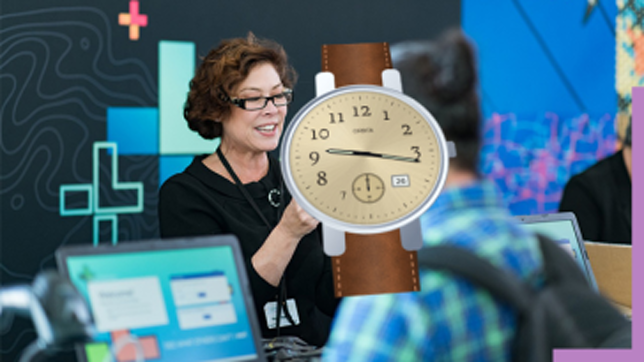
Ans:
**9:17**
